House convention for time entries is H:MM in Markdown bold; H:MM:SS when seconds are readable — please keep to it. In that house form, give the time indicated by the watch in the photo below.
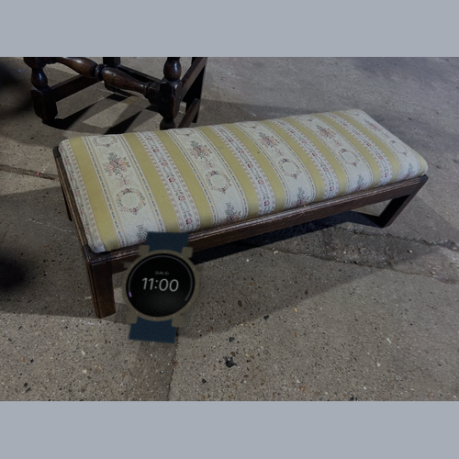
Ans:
**11:00**
